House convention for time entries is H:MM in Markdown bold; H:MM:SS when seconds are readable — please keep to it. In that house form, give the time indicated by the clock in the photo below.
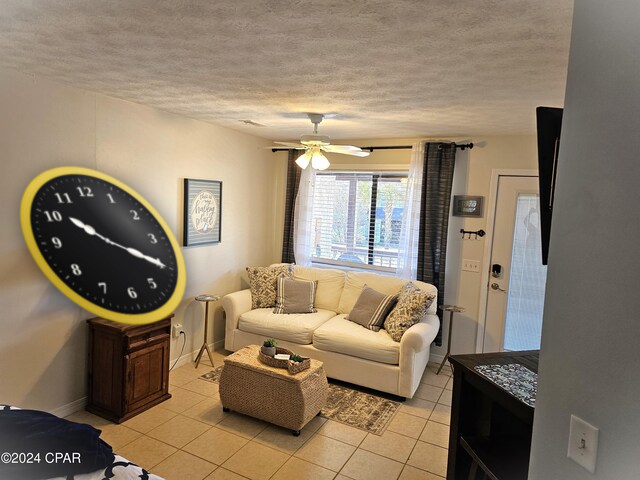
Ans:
**10:20**
